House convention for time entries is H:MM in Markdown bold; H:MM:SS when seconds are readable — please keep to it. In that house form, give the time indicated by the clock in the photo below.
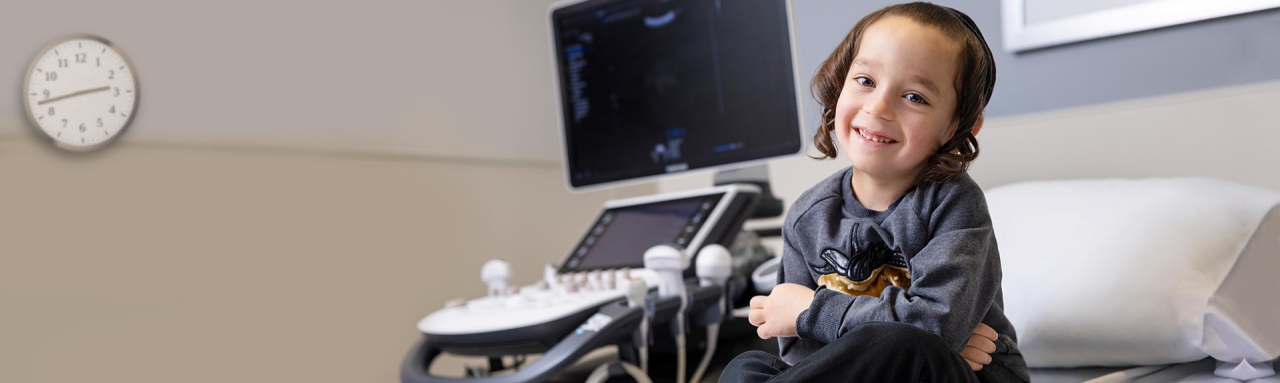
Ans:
**2:43**
